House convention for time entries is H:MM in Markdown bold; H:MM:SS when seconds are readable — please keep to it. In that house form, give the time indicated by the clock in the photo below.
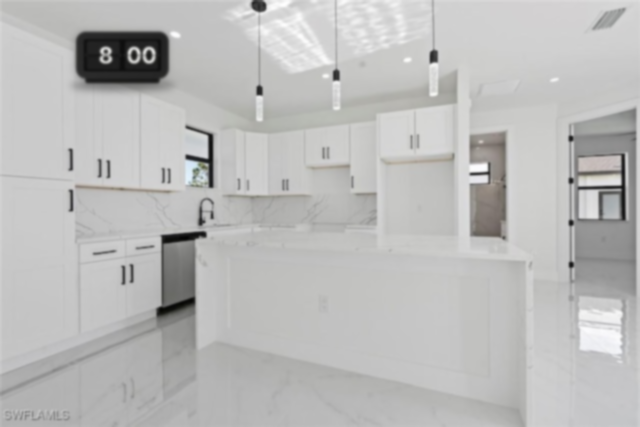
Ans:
**8:00**
